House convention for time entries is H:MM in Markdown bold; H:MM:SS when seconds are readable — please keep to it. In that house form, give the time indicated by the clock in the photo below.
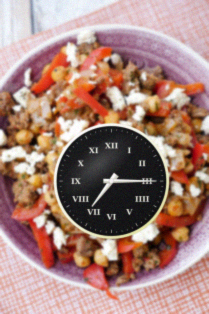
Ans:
**7:15**
